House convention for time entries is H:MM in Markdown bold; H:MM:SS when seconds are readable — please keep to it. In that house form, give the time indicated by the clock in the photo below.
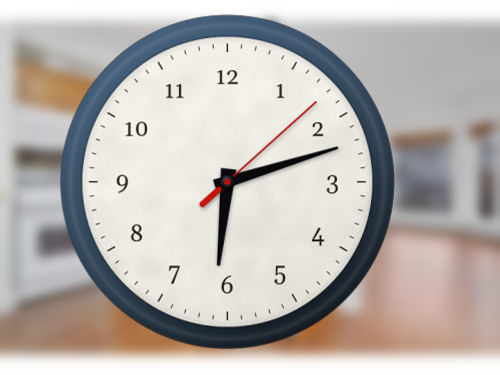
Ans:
**6:12:08**
